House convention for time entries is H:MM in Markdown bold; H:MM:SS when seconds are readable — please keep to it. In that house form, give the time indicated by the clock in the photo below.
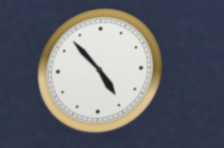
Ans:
**4:53**
